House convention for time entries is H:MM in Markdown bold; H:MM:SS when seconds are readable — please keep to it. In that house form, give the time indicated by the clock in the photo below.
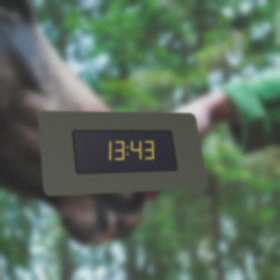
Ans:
**13:43**
